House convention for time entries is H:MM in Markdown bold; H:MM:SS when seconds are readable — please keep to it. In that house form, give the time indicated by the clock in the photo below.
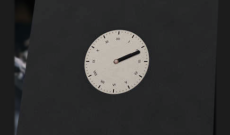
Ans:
**2:11**
